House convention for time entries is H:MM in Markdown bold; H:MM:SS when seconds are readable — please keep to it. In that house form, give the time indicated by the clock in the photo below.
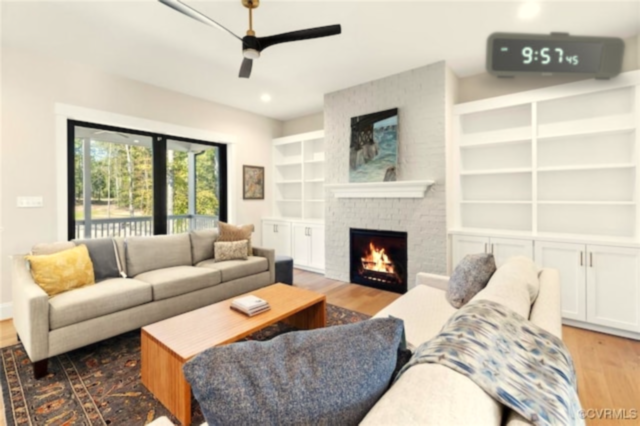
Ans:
**9:57**
